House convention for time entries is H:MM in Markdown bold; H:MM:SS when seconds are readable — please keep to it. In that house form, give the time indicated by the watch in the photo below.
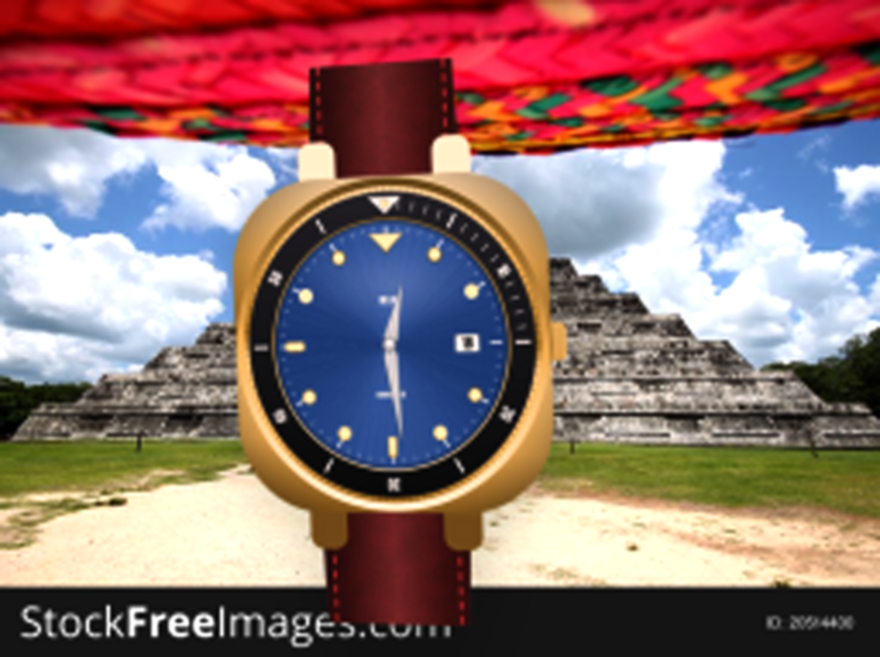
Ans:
**12:29**
